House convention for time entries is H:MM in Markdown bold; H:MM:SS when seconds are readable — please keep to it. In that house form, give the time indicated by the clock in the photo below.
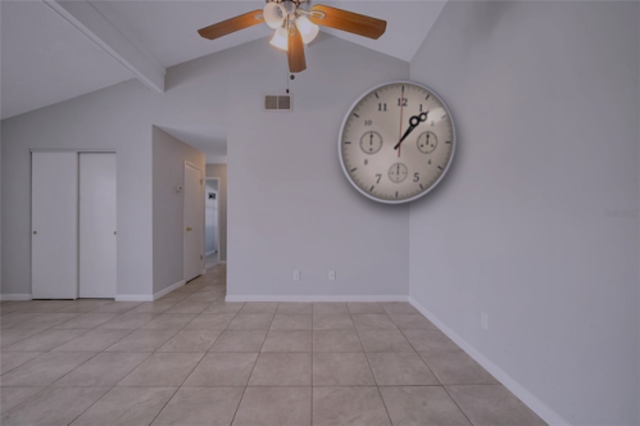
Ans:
**1:07**
